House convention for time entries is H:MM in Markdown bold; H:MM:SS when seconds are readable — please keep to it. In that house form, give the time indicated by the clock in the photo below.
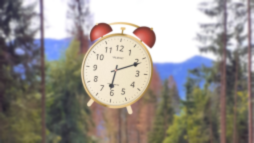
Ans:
**6:11**
